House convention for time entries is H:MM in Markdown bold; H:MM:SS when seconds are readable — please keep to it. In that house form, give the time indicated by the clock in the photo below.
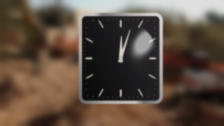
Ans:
**12:03**
